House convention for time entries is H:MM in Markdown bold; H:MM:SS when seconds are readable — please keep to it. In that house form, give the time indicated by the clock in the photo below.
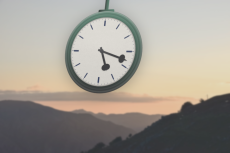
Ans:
**5:18**
